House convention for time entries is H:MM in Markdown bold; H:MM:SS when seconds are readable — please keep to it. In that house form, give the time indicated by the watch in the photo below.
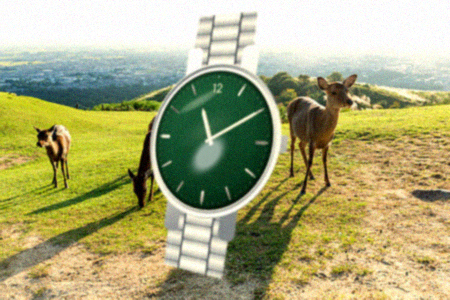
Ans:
**11:10**
